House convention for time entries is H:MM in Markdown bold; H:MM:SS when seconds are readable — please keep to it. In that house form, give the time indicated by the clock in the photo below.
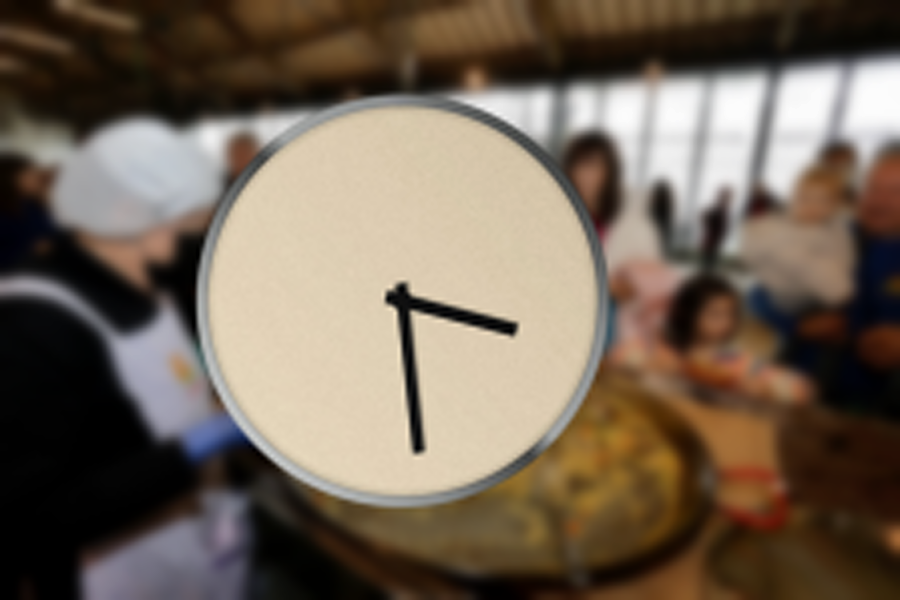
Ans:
**3:29**
